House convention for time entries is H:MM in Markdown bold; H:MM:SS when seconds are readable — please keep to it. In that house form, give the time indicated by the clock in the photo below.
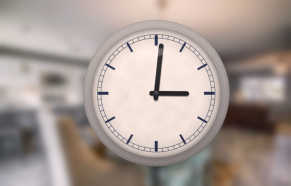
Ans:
**3:01**
